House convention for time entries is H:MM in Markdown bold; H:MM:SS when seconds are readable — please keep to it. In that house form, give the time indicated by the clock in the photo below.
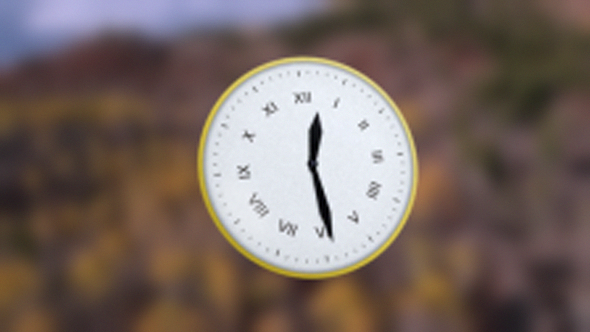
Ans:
**12:29**
